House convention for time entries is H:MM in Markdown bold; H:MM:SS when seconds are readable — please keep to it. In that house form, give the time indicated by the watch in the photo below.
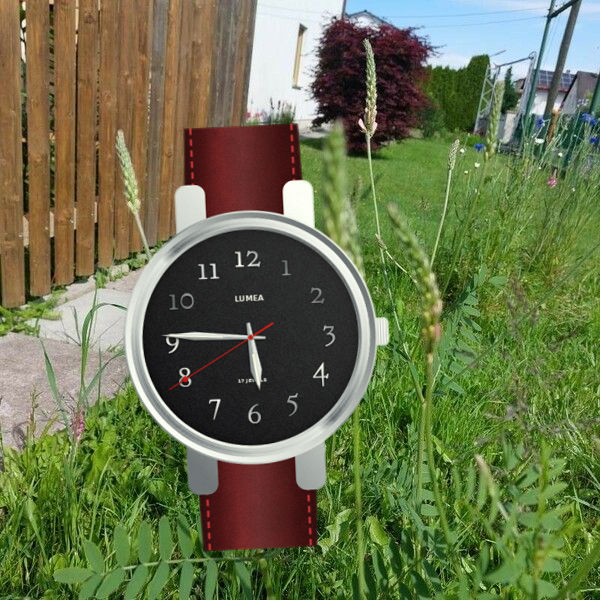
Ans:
**5:45:40**
